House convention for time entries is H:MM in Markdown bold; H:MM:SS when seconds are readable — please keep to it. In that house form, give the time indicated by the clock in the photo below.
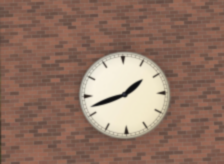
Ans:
**1:42**
